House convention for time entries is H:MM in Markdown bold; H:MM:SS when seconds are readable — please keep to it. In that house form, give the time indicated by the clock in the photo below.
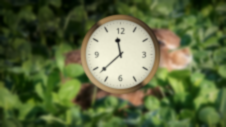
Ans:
**11:38**
